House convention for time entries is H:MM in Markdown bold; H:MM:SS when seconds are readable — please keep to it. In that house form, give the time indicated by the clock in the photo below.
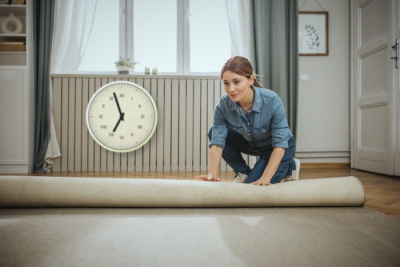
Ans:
**6:57**
